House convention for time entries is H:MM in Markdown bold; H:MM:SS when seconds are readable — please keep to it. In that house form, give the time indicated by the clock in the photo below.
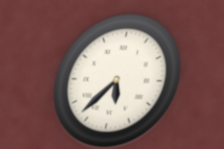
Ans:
**5:37**
